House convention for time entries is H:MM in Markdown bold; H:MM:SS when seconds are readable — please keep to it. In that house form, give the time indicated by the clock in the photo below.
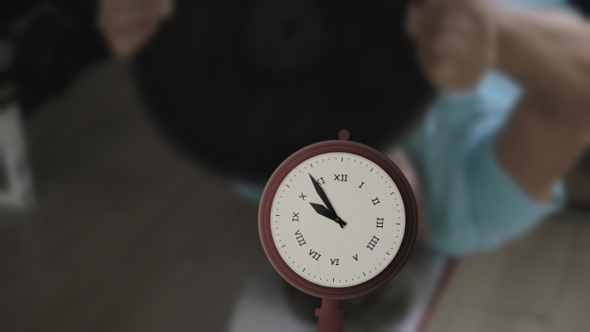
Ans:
**9:54**
